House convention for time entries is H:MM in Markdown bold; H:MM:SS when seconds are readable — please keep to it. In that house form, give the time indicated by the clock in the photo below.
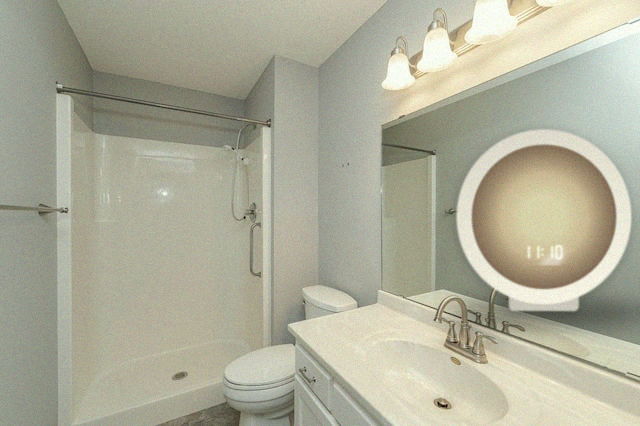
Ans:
**11:10**
